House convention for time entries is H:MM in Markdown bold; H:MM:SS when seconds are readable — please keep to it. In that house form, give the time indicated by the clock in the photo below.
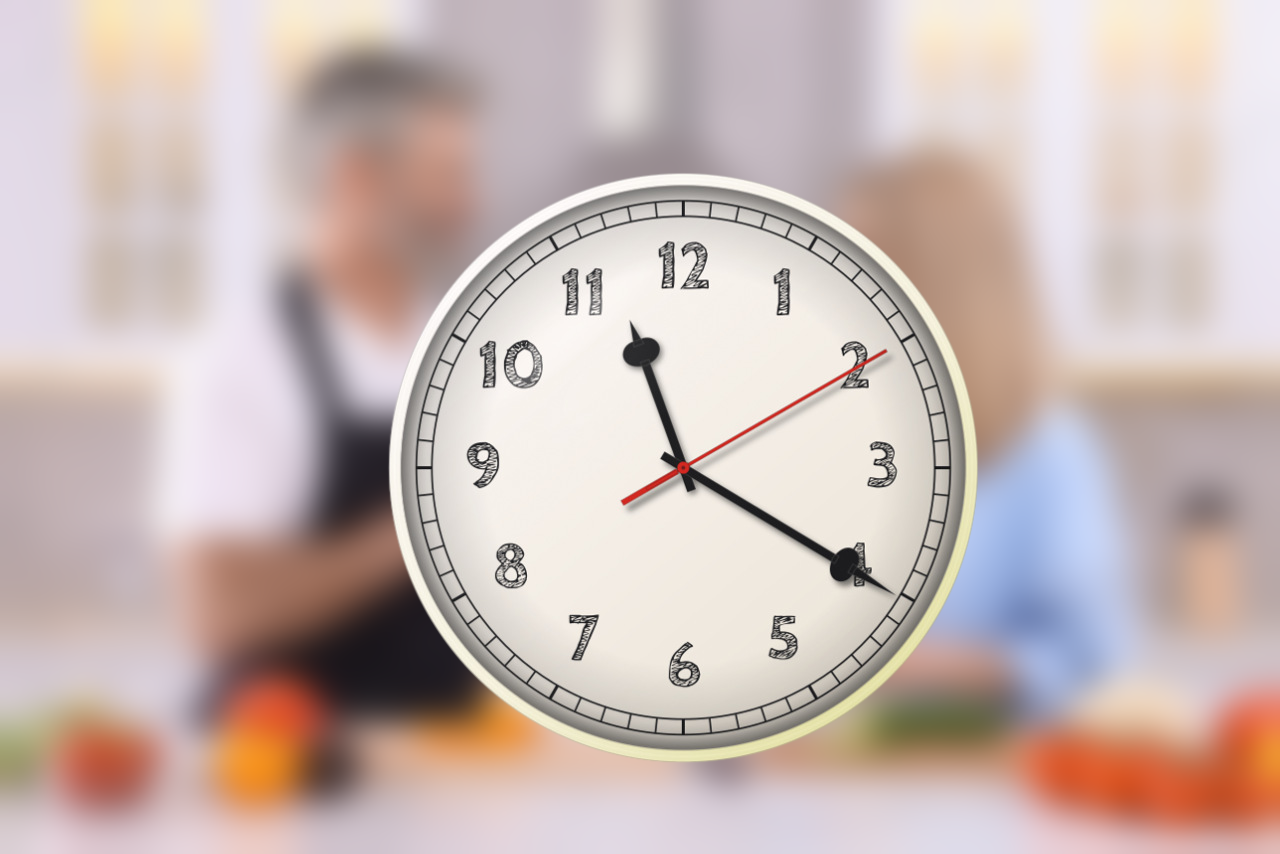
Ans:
**11:20:10**
